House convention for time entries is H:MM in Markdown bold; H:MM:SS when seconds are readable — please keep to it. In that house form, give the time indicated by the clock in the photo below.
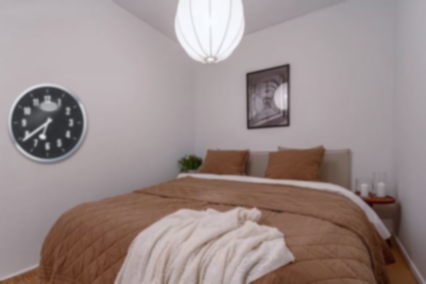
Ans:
**6:39**
